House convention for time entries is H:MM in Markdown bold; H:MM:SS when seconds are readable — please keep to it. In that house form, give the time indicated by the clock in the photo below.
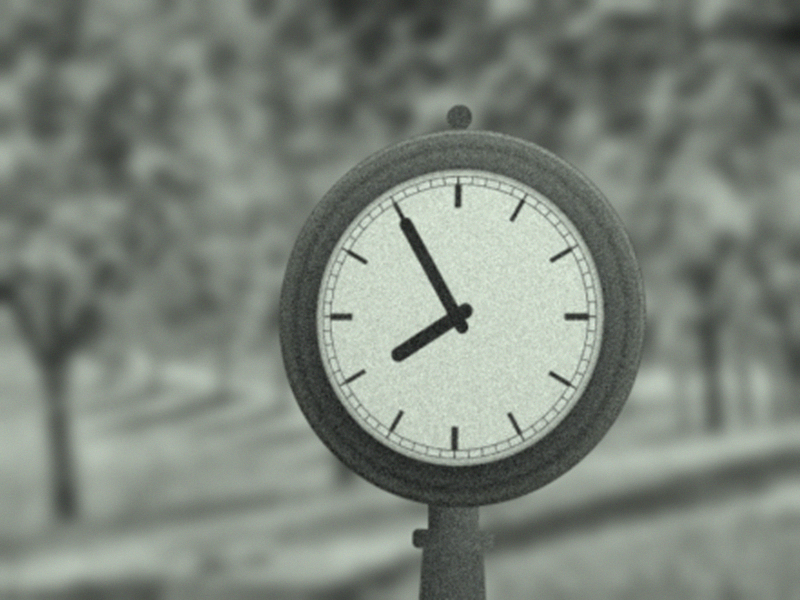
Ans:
**7:55**
